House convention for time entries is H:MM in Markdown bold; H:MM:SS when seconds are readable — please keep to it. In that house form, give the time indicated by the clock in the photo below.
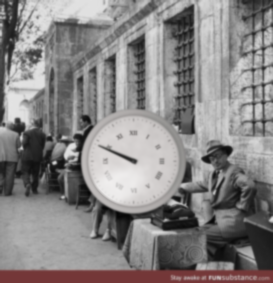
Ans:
**9:49**
